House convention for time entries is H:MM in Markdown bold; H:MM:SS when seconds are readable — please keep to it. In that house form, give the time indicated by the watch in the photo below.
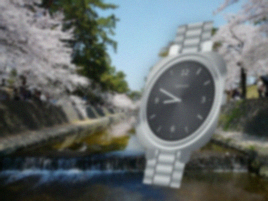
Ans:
**8:49**
